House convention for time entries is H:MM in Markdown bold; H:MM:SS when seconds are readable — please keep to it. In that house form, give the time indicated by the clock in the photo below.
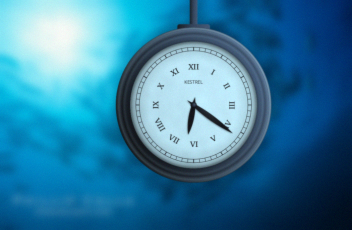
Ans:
**6:21**
